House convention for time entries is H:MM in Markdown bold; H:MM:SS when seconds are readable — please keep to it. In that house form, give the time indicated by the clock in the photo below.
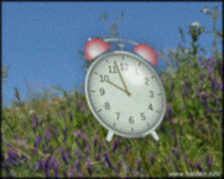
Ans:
**9:57**
